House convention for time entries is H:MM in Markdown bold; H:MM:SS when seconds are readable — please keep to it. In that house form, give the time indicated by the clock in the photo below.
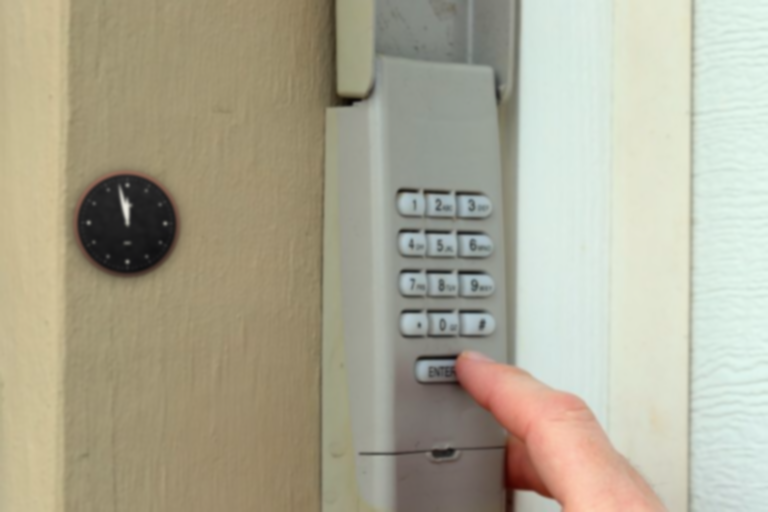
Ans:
**11:58**
